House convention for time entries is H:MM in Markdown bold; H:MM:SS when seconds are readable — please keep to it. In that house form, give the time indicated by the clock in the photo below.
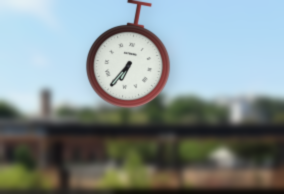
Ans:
**6:35**
